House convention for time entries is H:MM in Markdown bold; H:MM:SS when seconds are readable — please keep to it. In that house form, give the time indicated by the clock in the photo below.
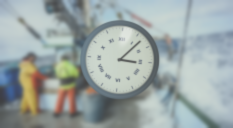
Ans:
**3:07**
